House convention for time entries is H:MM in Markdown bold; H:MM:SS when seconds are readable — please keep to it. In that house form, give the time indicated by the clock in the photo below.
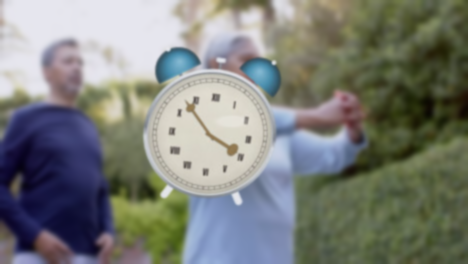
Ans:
**3:53**
